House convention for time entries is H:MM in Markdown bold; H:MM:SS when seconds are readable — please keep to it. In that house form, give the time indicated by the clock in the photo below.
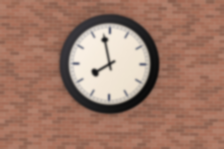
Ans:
**7:58**
